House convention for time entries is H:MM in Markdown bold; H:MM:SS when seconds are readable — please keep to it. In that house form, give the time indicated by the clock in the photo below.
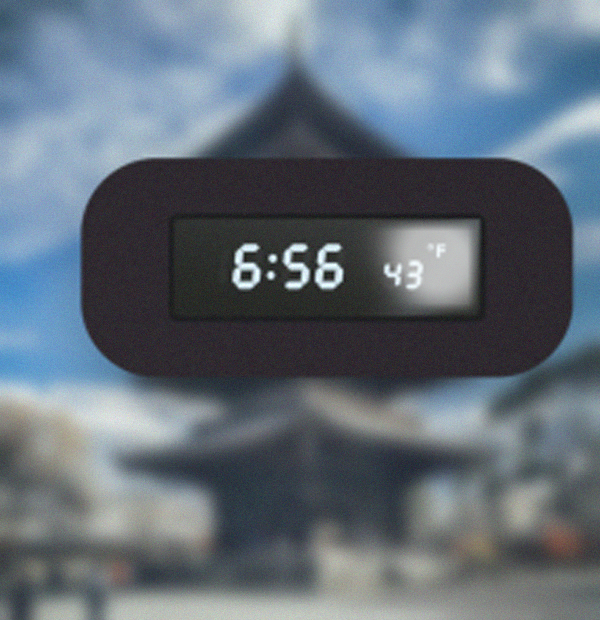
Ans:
**6:56**
